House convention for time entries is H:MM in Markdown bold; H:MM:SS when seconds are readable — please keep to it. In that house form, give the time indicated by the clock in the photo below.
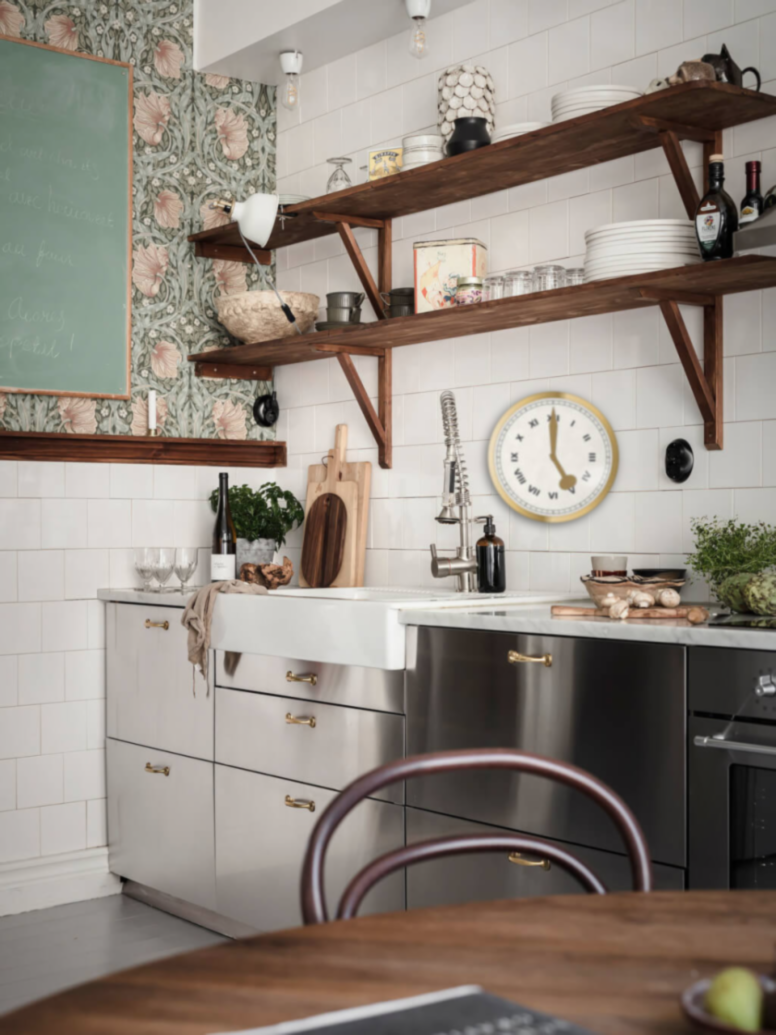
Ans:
**5:00**
